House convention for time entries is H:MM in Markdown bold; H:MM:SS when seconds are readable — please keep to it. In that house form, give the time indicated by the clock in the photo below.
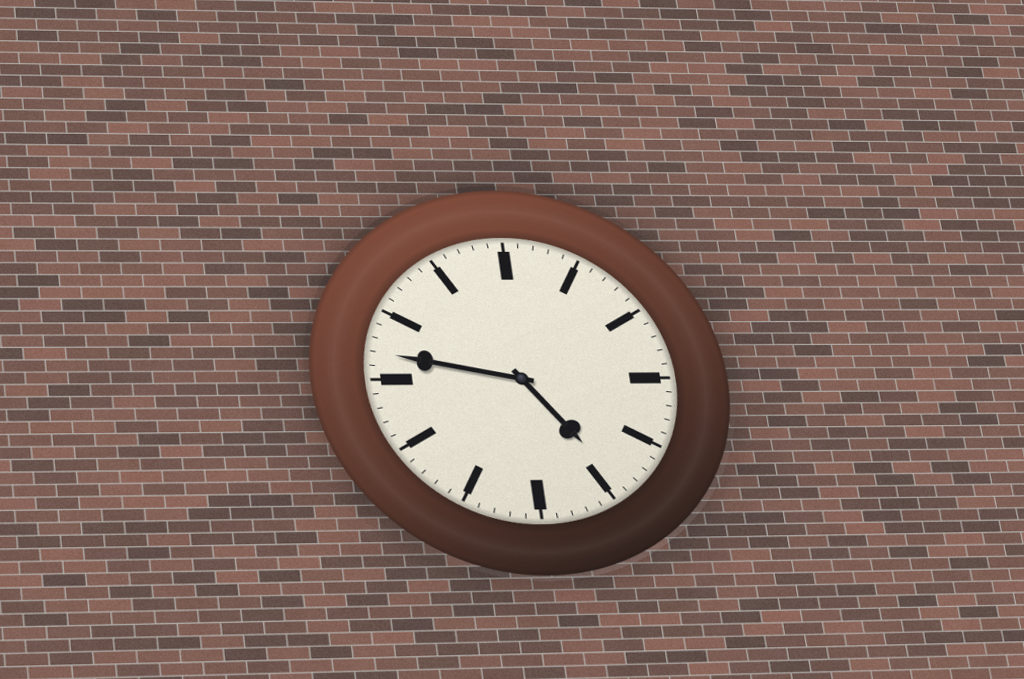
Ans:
**4:47**
